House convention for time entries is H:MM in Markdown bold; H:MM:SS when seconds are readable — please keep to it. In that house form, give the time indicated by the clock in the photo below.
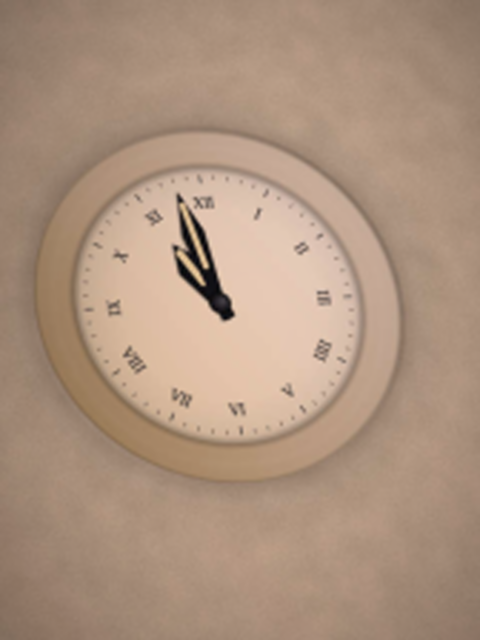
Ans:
**10:58**
